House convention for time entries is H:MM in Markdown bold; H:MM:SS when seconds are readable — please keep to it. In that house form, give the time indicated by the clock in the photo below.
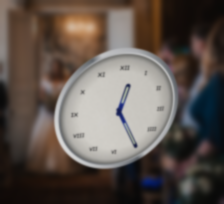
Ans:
**12:25**
